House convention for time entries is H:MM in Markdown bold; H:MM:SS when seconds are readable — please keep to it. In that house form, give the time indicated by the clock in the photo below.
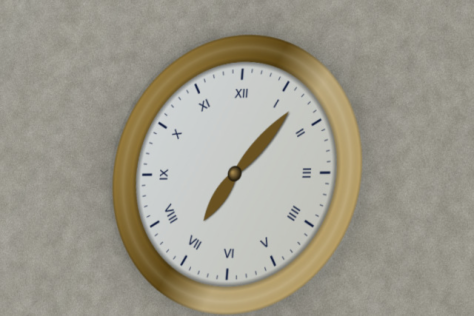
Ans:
**7:07**
